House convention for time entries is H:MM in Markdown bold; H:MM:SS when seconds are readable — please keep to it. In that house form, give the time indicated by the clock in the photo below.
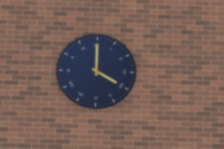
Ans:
**4:00**
